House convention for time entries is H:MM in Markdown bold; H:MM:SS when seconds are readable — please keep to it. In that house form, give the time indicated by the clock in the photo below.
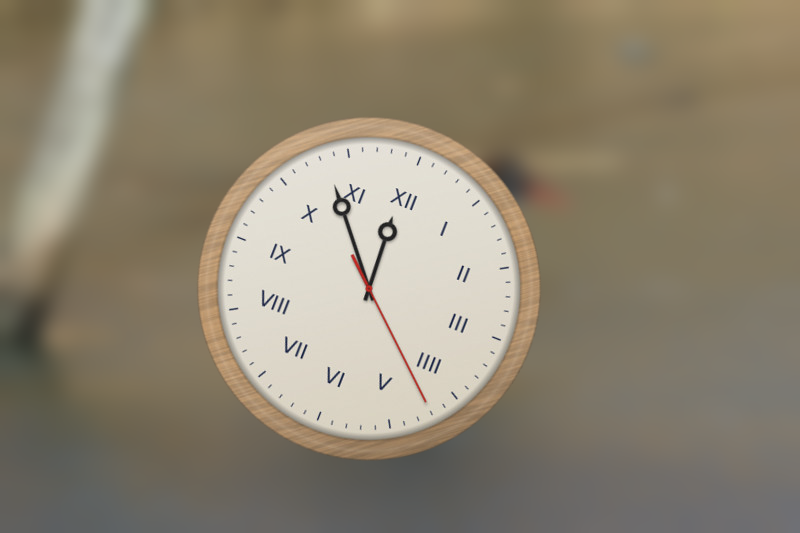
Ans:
**11:53:22**
